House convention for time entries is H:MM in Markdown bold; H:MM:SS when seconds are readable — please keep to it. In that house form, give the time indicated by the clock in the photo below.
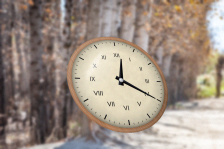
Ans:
**12:20**
